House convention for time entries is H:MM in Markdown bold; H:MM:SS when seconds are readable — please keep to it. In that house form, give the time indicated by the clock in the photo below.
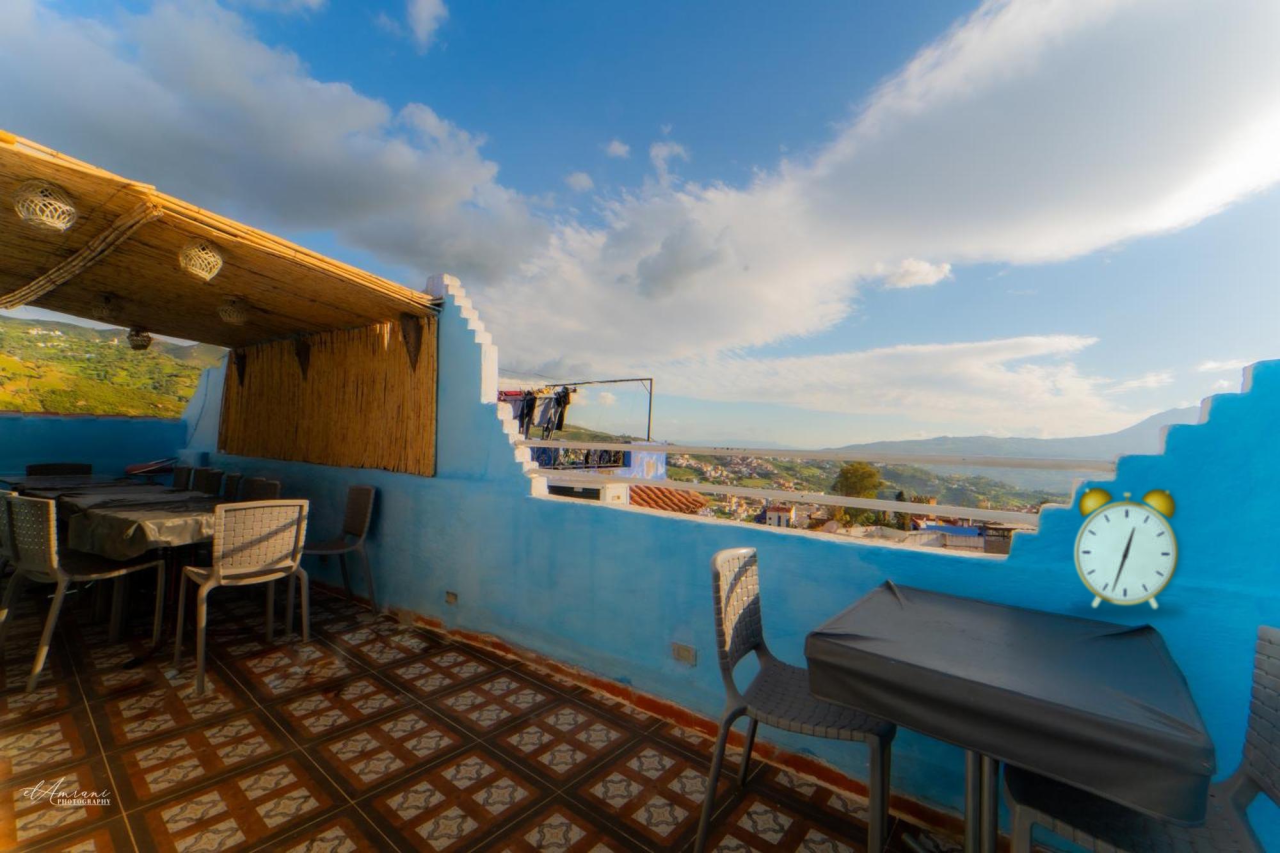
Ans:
**12:33**
